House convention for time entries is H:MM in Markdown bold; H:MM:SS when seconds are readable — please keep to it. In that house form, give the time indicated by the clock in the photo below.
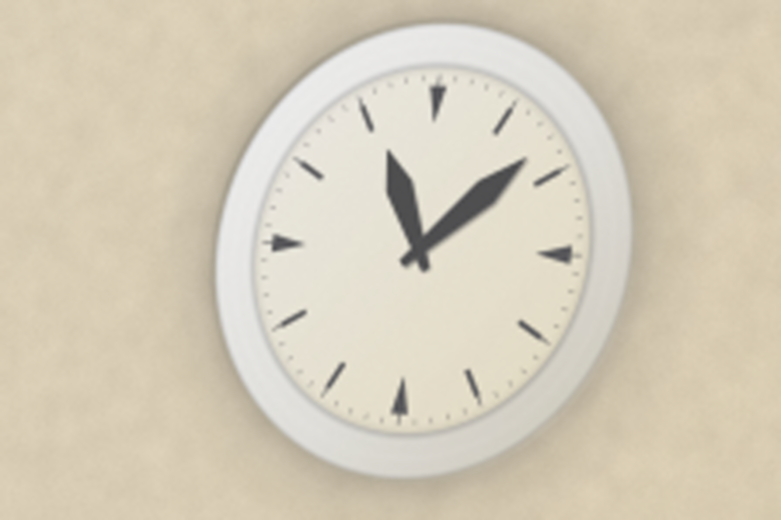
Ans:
**11:08**
